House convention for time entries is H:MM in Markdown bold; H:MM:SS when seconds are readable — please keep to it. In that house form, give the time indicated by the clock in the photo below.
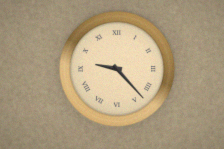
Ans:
**9:23**
